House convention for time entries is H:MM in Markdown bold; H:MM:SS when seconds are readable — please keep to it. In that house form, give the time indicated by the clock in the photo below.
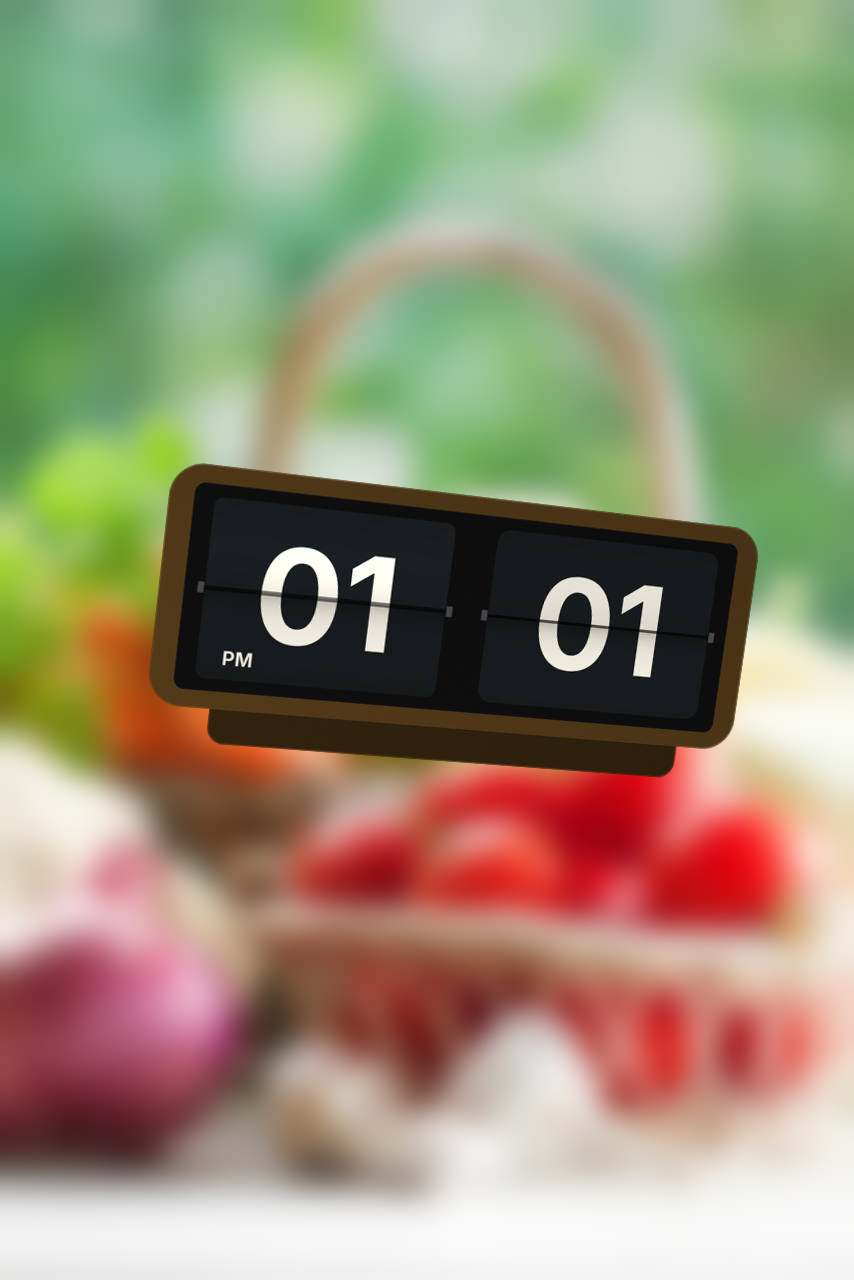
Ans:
**1:01**
